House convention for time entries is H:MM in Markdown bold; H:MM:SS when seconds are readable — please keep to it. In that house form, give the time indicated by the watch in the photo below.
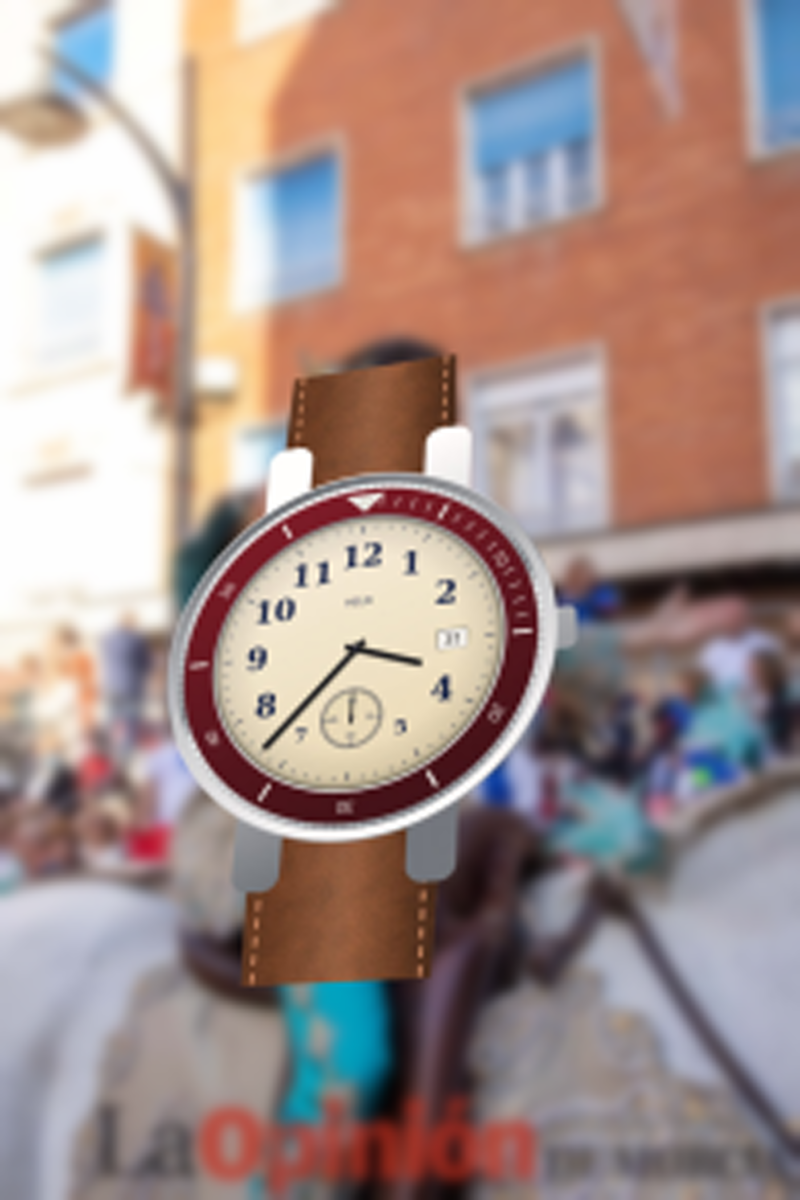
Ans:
**3:37**
